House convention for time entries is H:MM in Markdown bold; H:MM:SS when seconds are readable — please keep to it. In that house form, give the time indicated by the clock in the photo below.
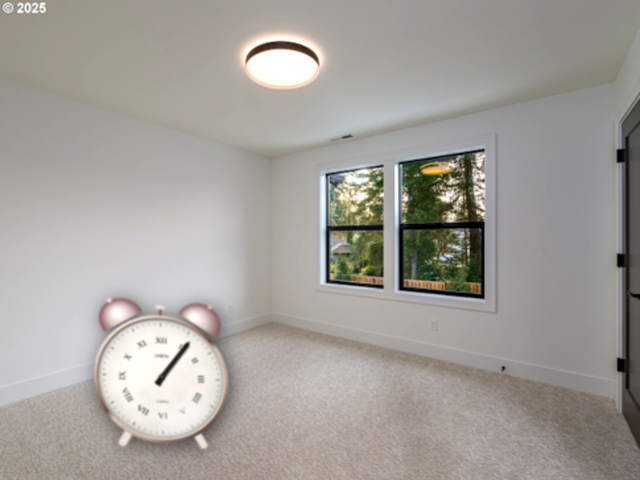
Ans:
**1:06**
